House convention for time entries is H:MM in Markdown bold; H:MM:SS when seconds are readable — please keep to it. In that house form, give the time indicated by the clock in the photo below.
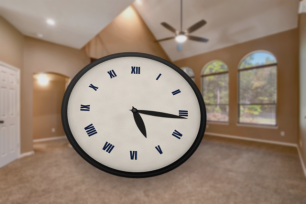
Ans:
**5:16**
